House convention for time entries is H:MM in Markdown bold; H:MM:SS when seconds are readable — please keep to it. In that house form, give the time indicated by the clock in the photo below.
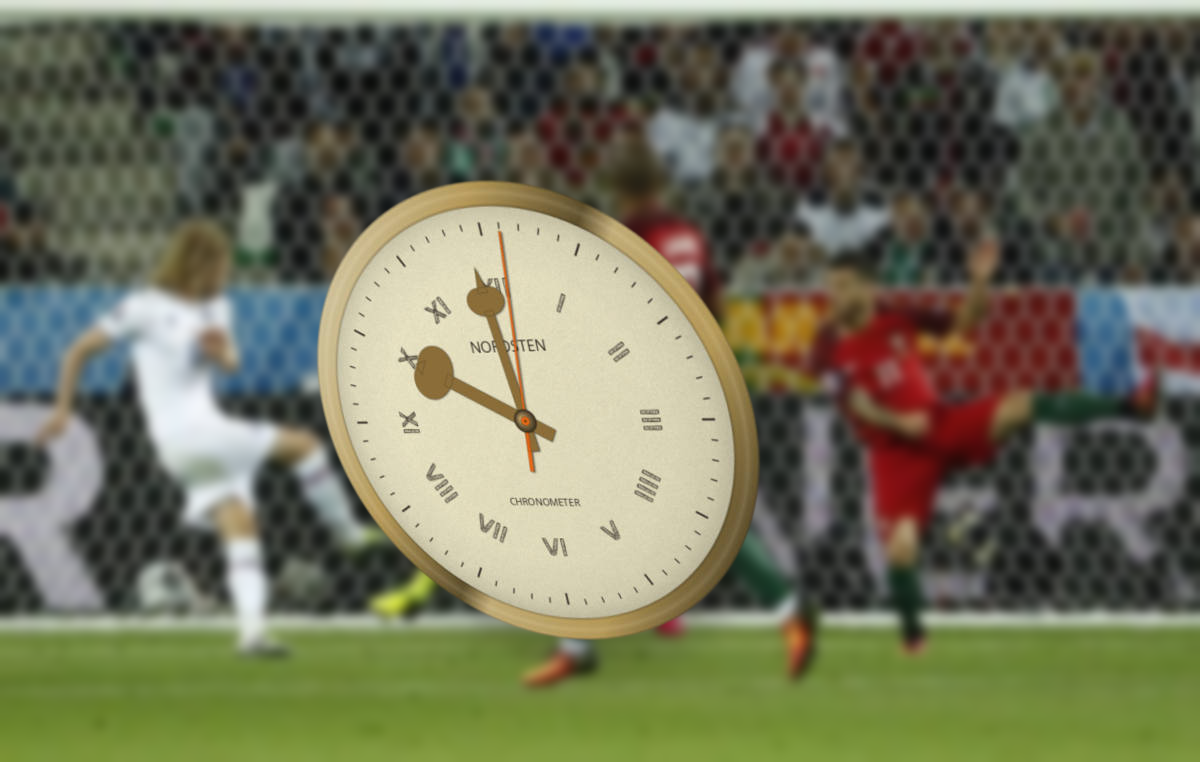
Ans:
**9:59:01**
